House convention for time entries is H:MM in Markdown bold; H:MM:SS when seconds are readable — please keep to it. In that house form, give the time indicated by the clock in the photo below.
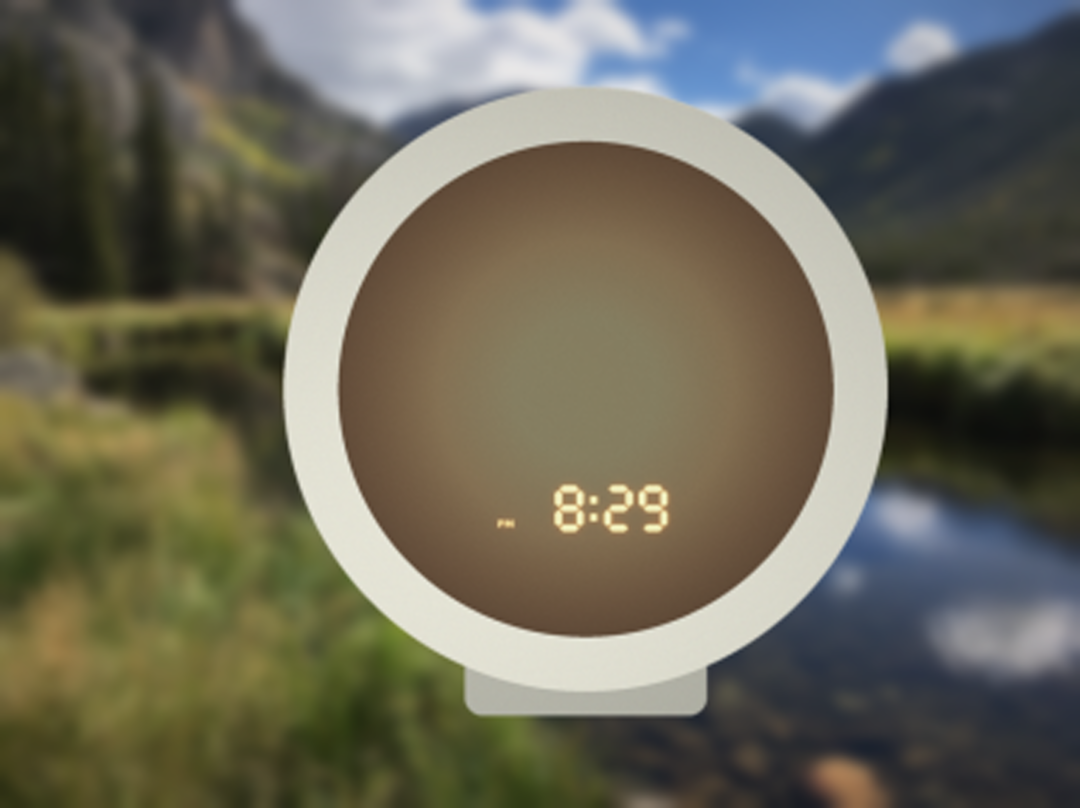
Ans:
**8:29**
